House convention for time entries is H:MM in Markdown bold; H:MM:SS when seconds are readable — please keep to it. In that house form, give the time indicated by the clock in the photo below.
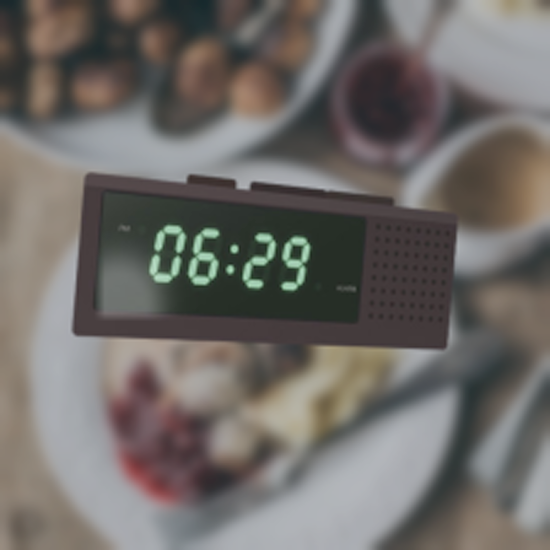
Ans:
**6:29**
